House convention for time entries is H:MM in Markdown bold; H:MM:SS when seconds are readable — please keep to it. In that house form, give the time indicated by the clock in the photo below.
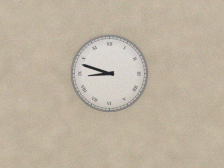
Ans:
**8:48**
